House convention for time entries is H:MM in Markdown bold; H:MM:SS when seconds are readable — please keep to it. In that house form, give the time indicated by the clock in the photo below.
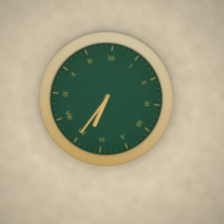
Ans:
**6:35**
